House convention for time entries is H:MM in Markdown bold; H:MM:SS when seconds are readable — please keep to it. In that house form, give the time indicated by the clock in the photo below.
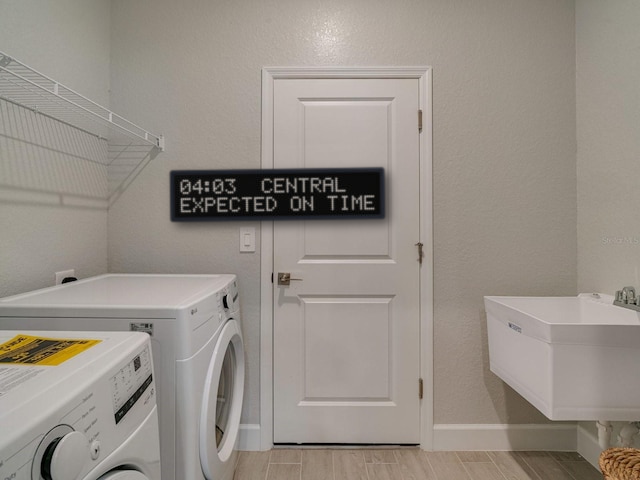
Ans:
**4:03**
